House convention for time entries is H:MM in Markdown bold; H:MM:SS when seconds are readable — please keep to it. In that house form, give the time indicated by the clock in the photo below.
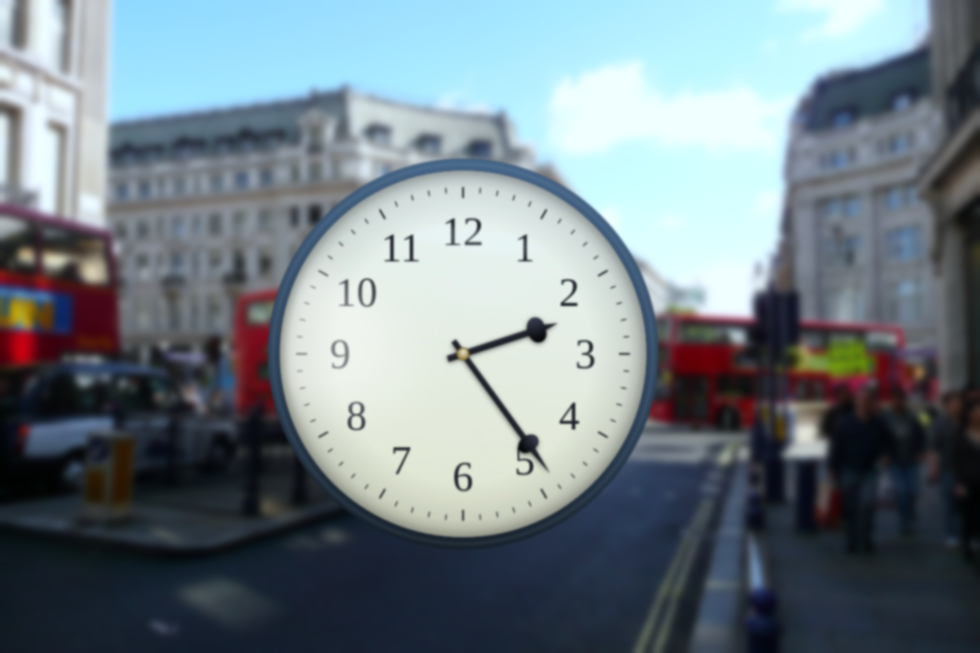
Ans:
**2:24**
